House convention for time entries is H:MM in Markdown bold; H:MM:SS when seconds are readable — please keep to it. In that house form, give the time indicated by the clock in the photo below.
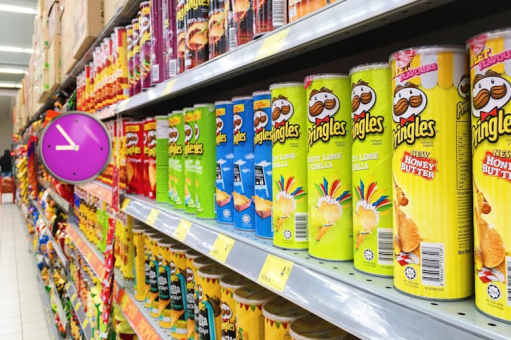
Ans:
**8:53**
